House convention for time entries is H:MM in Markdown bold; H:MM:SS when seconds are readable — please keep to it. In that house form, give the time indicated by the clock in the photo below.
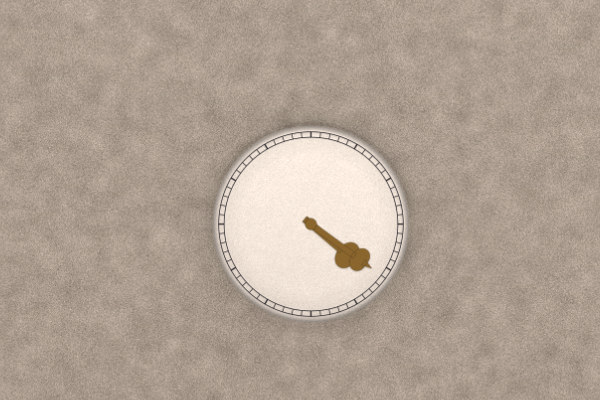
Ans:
**4:21**
